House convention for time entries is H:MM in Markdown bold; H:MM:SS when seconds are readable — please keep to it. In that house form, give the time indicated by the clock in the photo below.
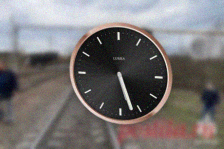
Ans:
**5:27**
